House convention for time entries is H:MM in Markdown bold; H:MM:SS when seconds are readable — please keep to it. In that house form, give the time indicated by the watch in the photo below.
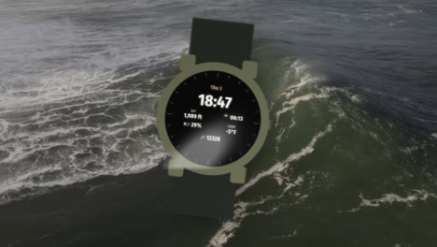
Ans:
**18:47**
